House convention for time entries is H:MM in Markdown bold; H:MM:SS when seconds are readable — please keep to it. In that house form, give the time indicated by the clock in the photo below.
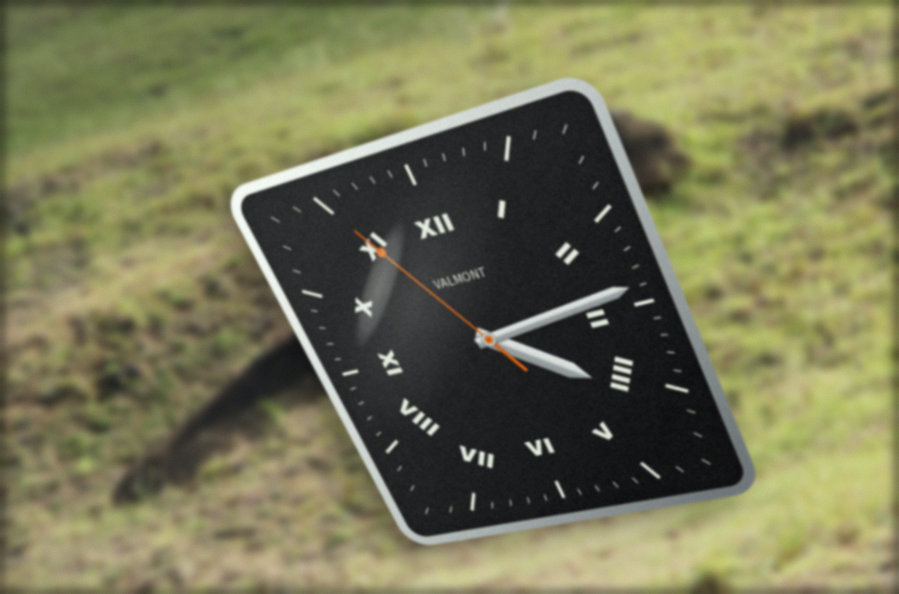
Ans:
**4:13:55**
